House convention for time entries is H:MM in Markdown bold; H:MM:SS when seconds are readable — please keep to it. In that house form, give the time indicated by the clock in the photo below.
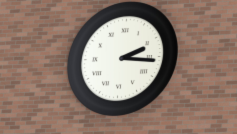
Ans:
**2:16**
